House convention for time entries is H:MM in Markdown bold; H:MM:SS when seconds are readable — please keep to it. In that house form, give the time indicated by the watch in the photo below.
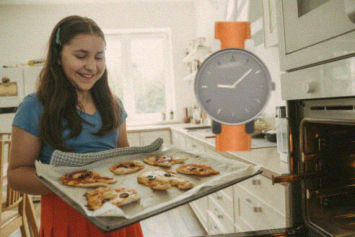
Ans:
**9:08**
